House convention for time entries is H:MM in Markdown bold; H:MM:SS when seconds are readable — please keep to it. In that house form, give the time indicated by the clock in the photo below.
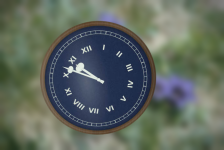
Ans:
**10:52**
